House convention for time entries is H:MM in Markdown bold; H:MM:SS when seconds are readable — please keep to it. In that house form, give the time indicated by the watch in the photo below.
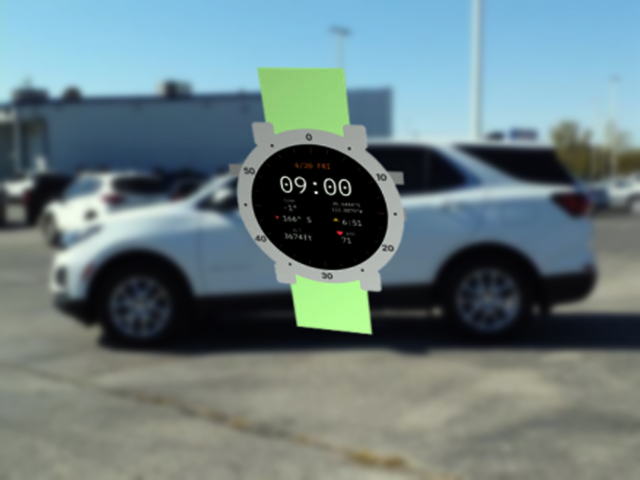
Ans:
**9:00**
